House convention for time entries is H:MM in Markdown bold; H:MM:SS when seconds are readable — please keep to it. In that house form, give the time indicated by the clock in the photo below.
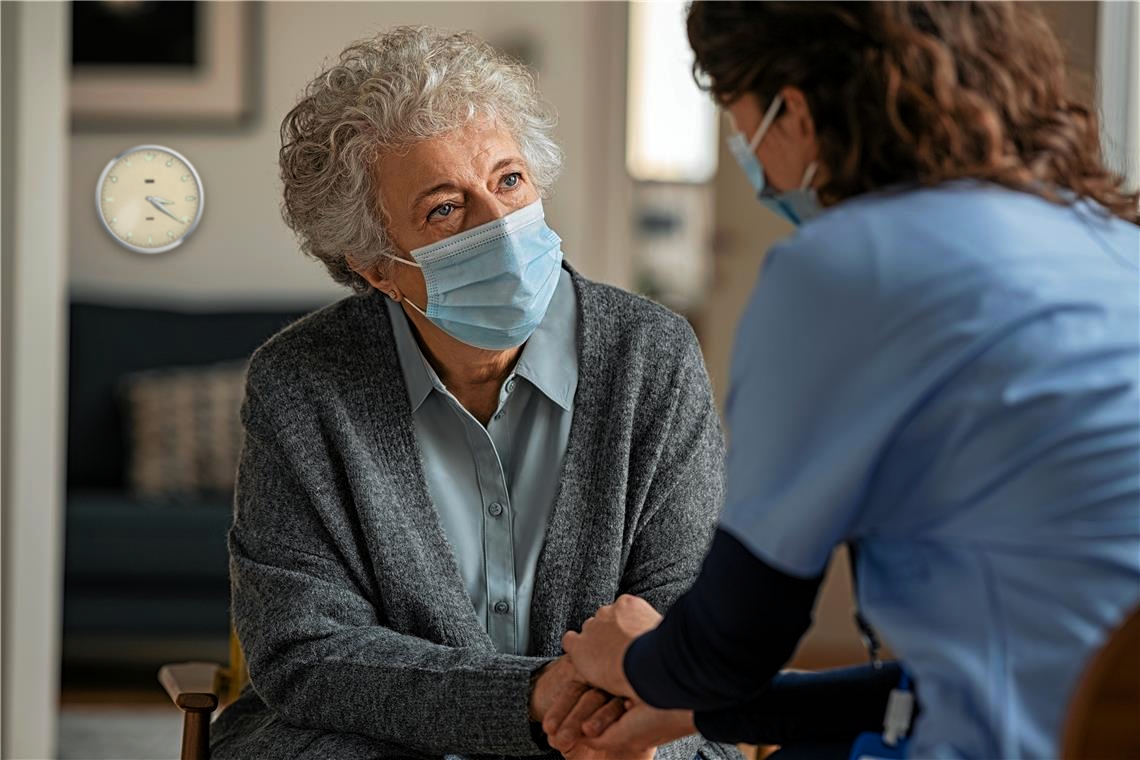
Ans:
**3:21**
